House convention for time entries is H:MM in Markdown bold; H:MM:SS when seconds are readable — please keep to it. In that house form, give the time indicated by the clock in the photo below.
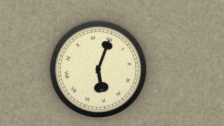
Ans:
**5:00**
